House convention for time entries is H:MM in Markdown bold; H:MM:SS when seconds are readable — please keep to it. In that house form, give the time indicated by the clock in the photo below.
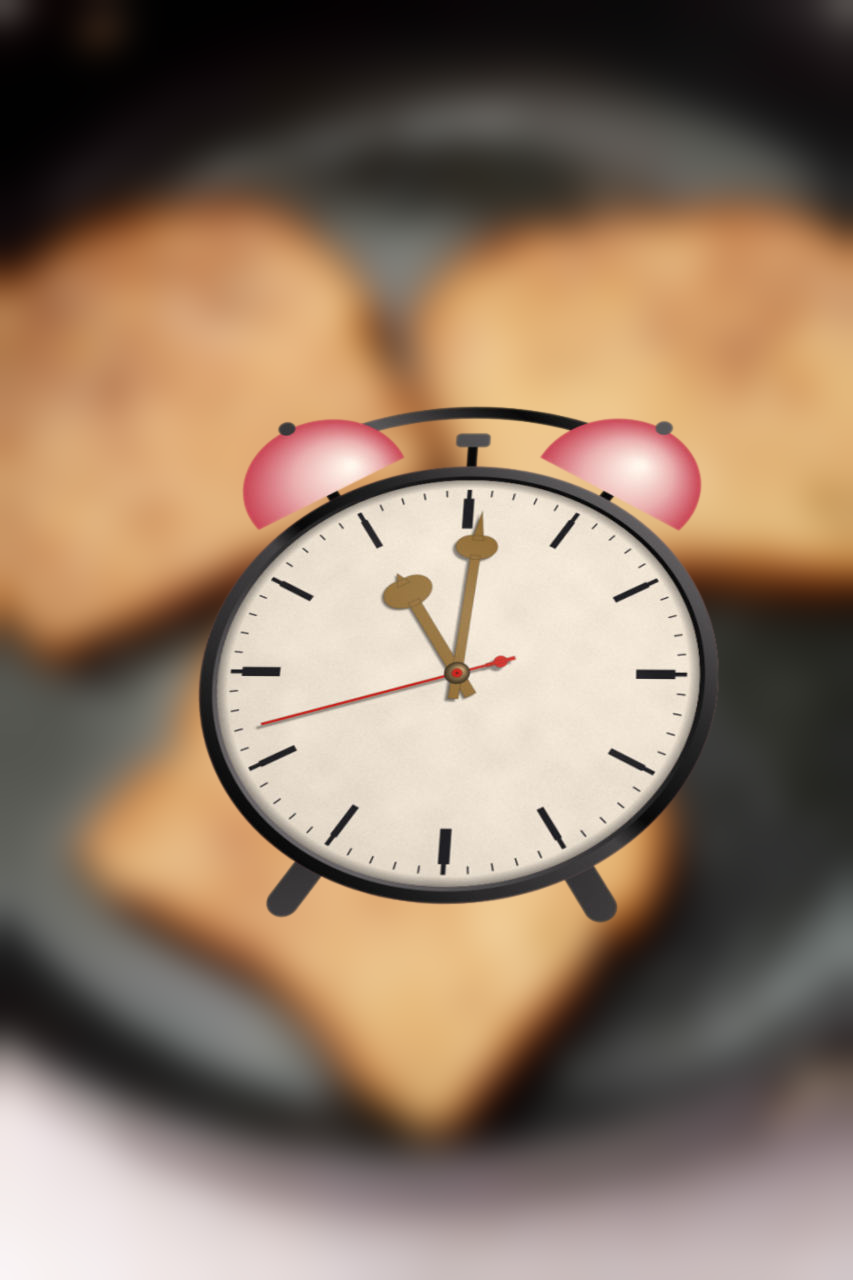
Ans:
**11:00:42**
